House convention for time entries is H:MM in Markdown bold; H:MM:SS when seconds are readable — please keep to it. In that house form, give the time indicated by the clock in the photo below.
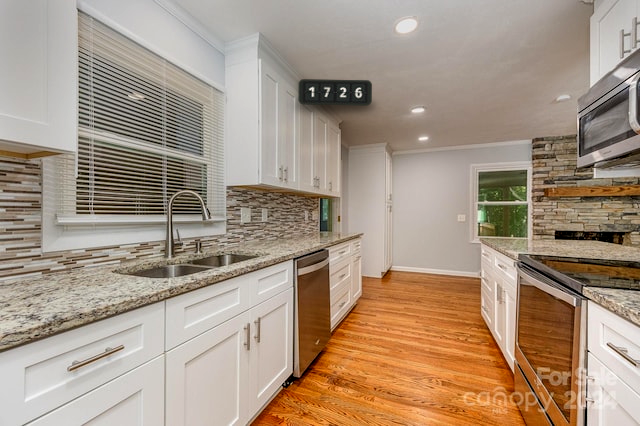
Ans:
**17:26**
